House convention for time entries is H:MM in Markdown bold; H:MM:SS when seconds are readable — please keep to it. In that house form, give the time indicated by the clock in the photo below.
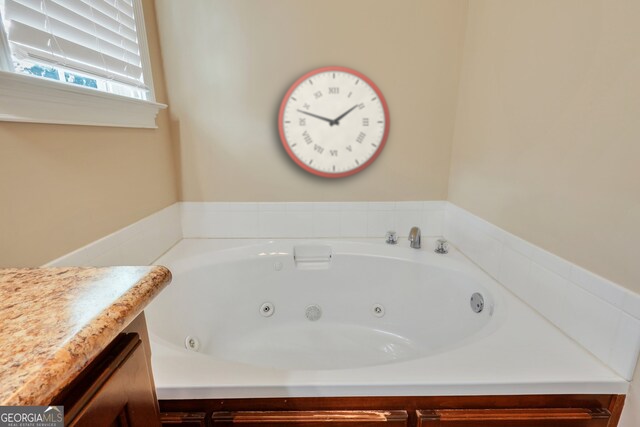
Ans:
**1:48**
